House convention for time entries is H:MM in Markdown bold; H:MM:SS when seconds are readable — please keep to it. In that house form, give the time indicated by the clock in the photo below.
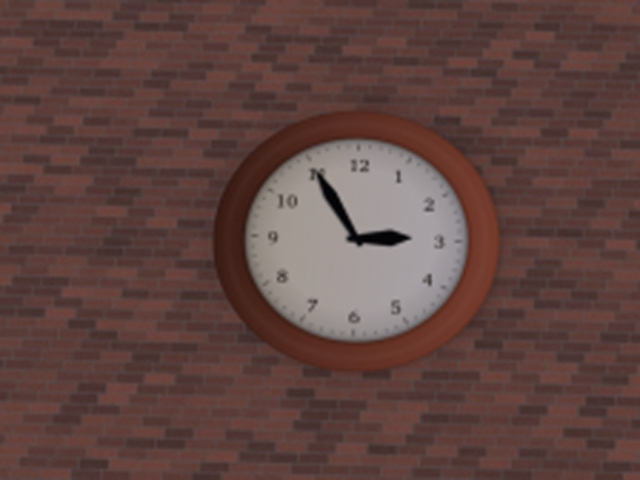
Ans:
**2:55**
